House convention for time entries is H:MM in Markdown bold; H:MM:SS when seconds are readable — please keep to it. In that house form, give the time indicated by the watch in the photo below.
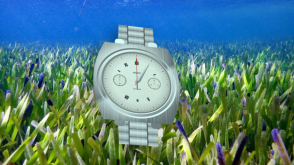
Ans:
**1:05**
